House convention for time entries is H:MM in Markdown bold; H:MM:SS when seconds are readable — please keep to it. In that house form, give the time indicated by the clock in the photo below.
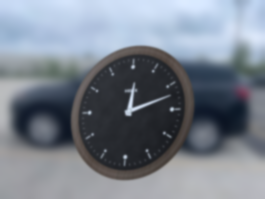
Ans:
**12:12**
